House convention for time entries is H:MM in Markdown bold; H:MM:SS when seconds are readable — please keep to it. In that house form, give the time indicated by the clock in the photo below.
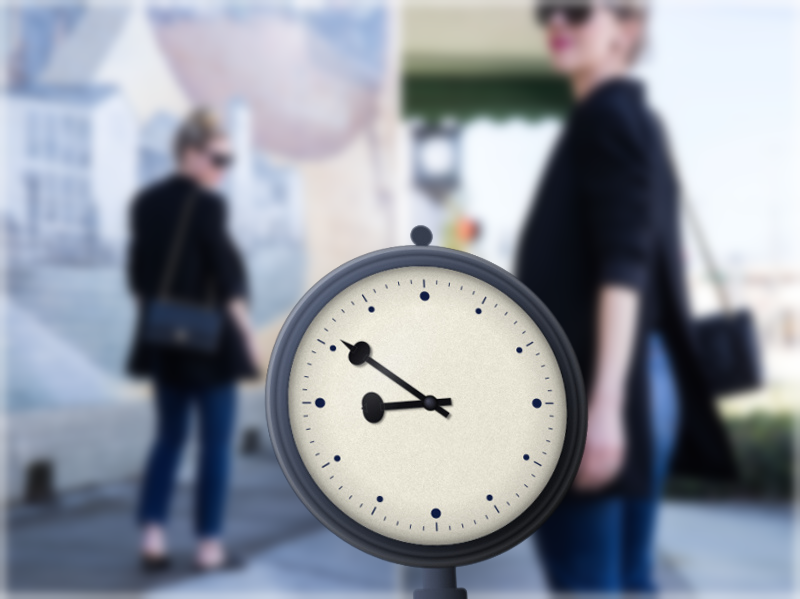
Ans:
**8:51**
